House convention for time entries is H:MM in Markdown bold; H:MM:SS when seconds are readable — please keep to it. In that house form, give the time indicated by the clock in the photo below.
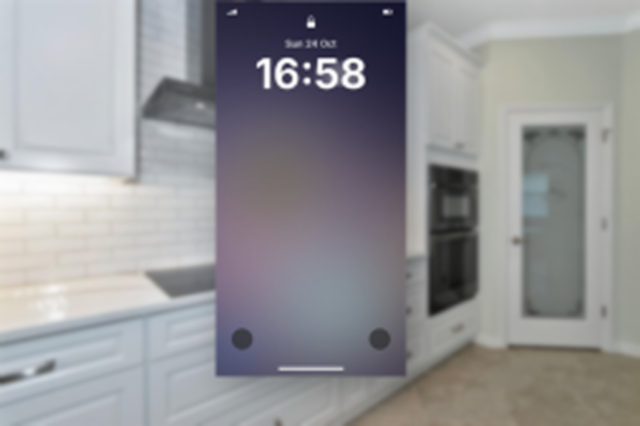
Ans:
**16:58**
